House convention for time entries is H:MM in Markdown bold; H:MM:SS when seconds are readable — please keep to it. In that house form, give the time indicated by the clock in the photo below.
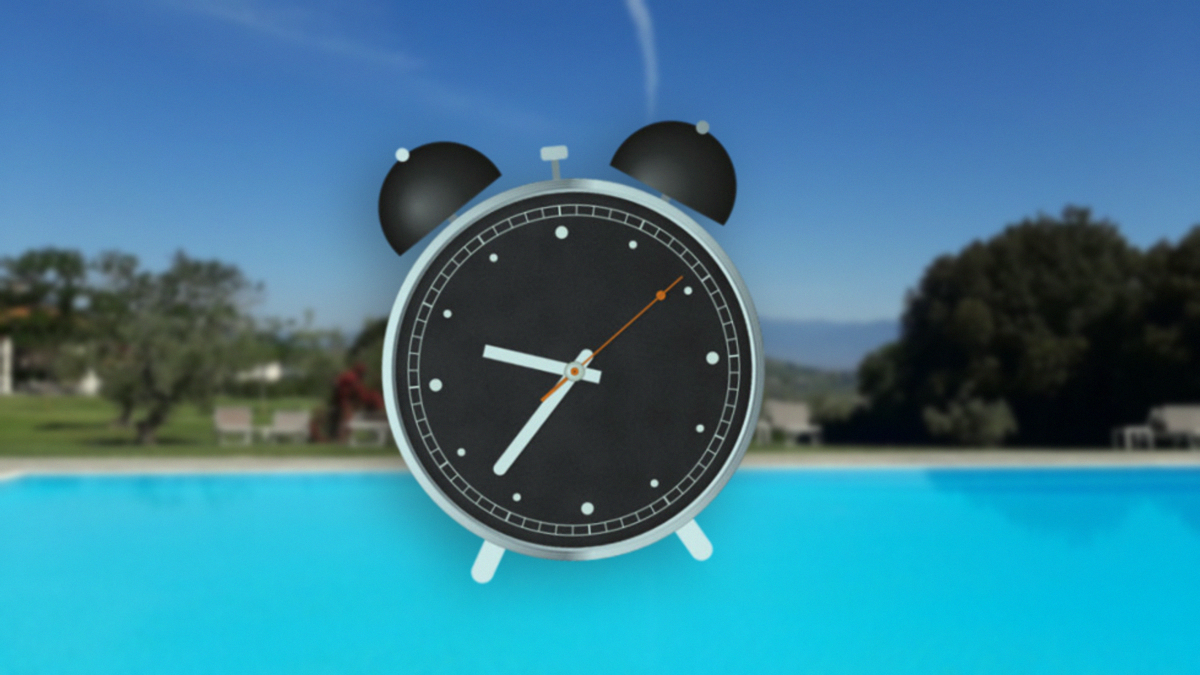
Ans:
**9:37:09**
